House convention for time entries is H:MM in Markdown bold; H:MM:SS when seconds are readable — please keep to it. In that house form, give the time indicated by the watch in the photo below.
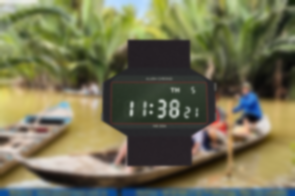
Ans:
**11:38:21**
